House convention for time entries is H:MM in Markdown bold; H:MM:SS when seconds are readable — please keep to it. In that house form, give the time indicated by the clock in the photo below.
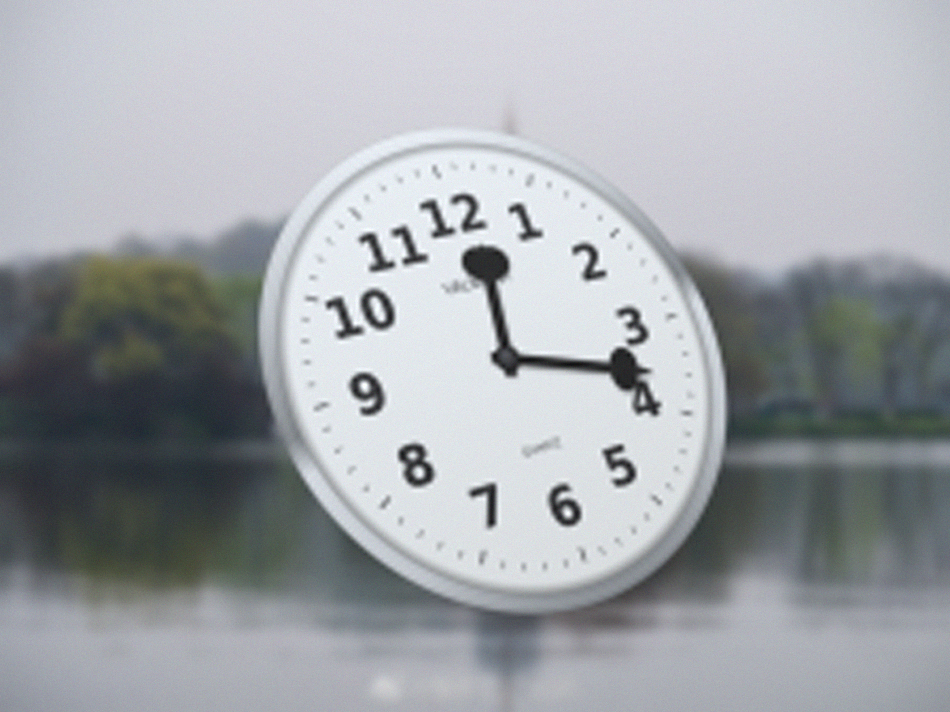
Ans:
**12:18**
